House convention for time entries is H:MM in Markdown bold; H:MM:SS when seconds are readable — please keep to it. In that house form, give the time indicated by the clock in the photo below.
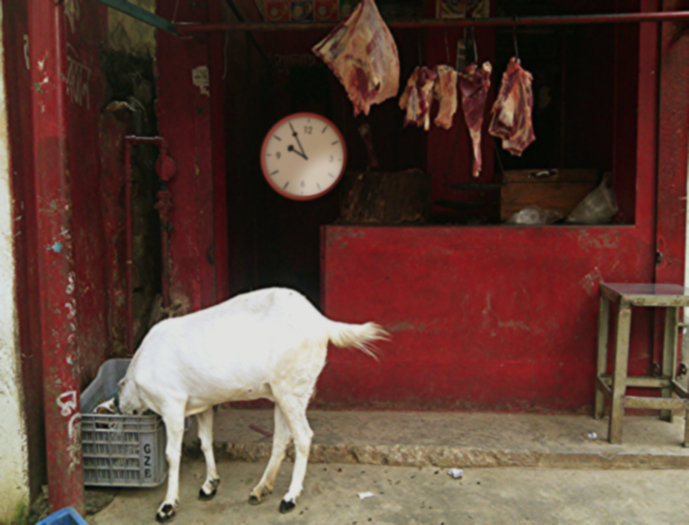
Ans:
**9:55**
